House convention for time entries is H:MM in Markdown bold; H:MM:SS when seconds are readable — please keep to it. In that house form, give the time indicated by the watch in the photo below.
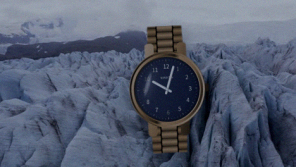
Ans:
**10:03**
